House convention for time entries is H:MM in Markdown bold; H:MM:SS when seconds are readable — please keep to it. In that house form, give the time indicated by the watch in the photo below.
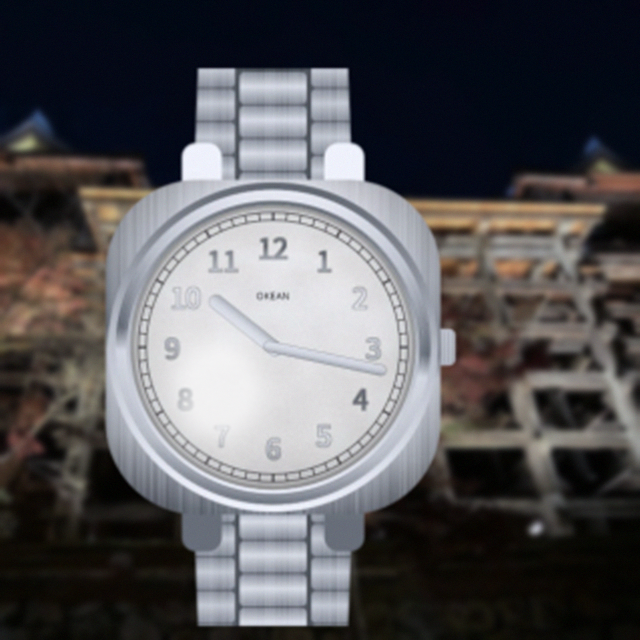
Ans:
**10:17**
